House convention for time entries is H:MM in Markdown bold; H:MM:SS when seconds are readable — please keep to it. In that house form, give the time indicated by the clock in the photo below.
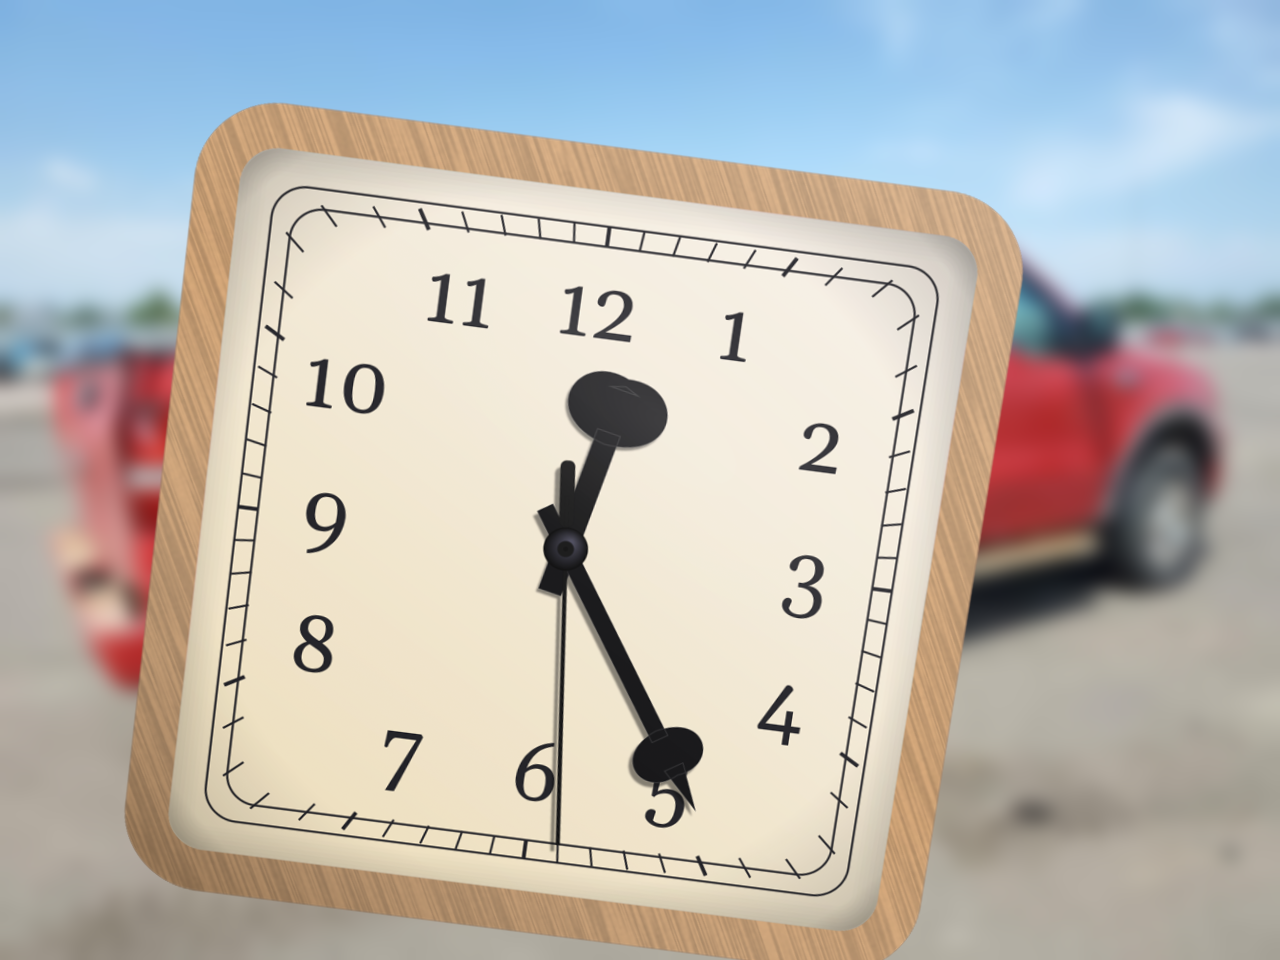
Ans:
**12:24:29**
